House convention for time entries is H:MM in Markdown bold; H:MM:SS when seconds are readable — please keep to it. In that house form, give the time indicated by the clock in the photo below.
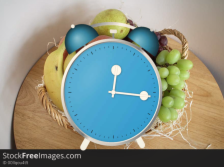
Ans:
**12:16**
